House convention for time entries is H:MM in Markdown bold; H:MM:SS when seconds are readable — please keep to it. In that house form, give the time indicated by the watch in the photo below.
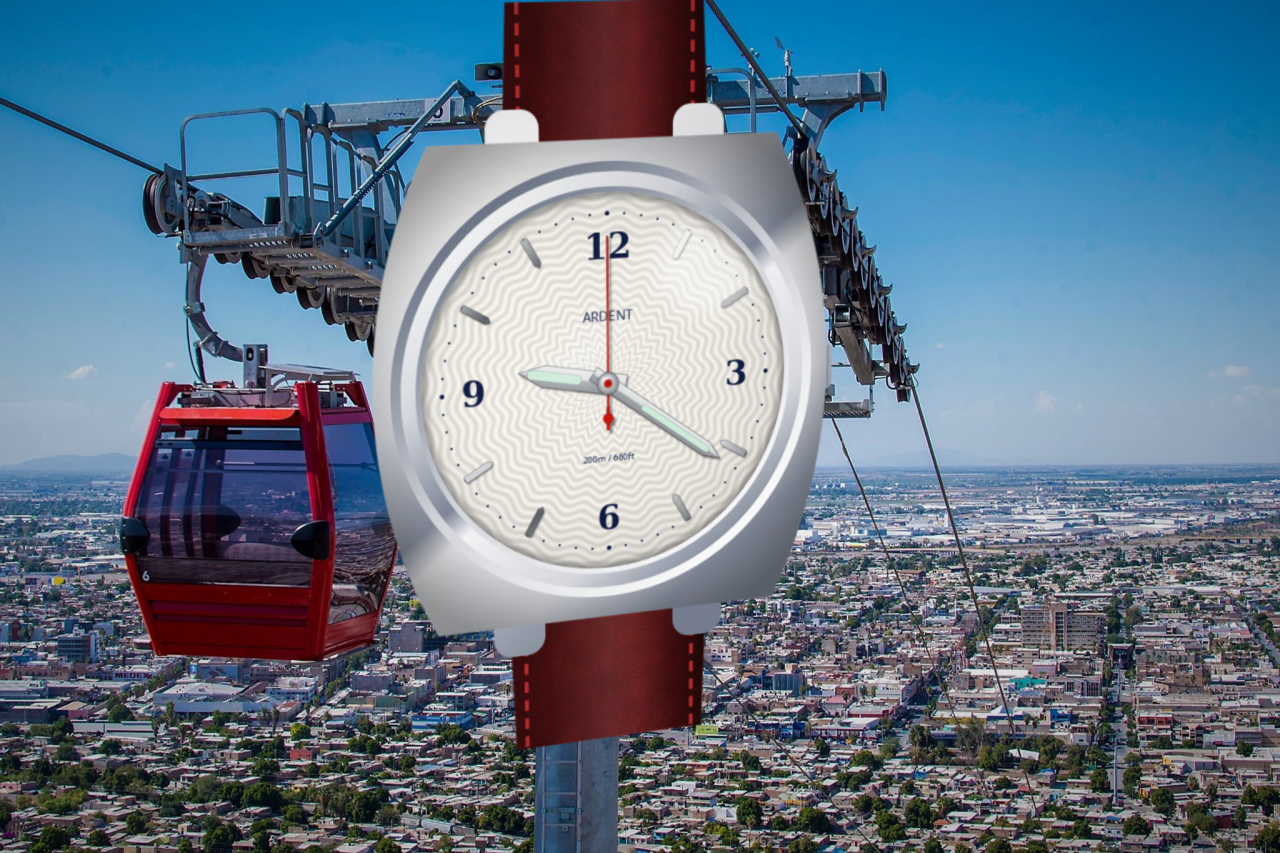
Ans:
**9:21:00**
